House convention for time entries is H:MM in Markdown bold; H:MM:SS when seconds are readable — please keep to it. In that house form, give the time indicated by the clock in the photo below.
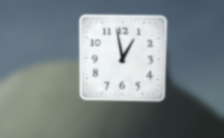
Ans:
**12:58**
